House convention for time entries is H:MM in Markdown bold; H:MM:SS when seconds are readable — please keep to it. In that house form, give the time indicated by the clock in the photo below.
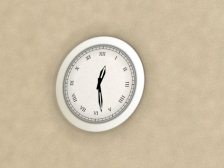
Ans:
**12:28**
